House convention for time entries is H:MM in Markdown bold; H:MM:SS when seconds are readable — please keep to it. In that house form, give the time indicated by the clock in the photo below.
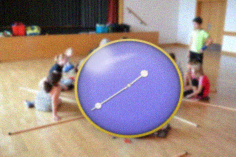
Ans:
**1:39**
